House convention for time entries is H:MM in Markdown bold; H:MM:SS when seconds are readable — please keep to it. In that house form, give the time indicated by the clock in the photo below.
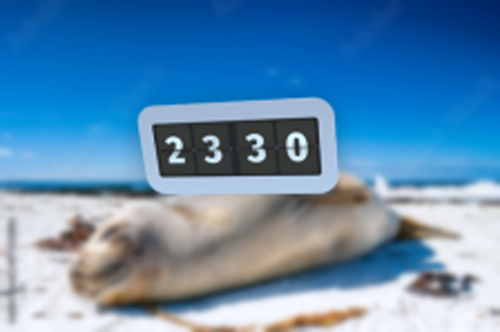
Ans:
**23:30**
